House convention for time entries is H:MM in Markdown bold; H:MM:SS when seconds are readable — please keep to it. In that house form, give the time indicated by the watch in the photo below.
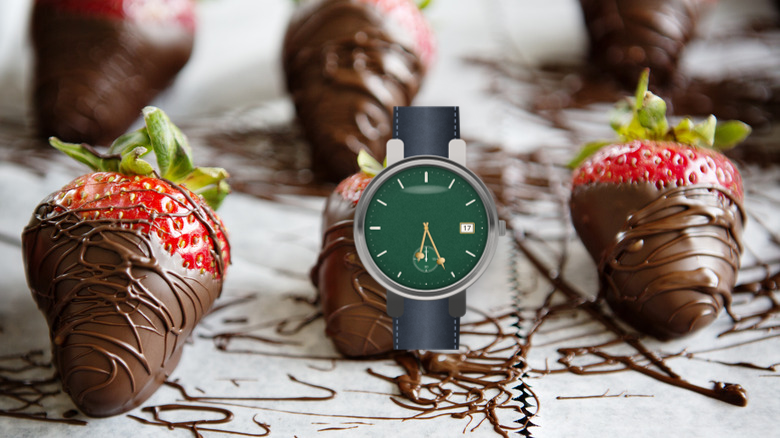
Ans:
**6:26**
